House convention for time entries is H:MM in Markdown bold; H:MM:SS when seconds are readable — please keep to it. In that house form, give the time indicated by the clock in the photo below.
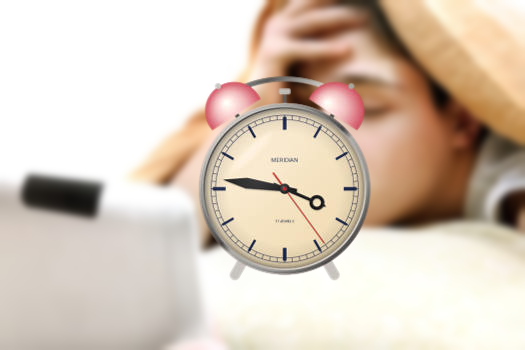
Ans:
**3:46:24**
